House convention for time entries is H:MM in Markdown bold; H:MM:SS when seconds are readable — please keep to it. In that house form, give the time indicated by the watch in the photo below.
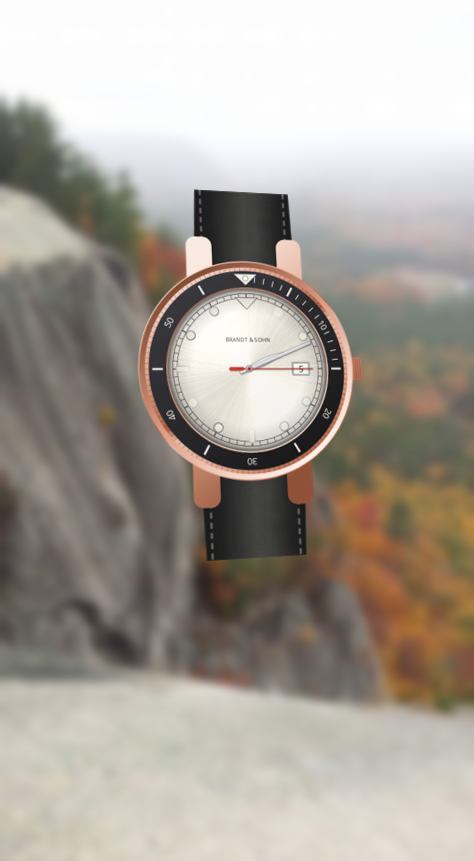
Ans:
**2:11:15**
